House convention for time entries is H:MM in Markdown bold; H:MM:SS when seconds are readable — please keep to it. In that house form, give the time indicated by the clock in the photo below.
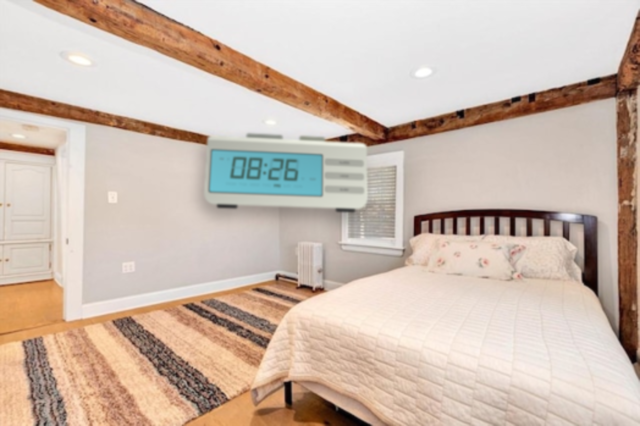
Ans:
**8:26**
